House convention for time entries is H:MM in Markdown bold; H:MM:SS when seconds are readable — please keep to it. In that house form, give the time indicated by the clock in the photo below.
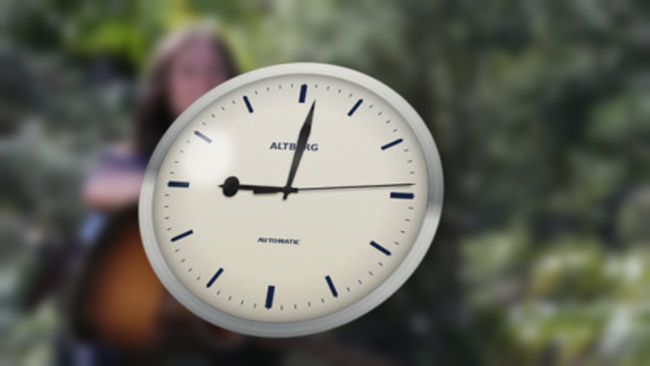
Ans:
**9:01:14**
